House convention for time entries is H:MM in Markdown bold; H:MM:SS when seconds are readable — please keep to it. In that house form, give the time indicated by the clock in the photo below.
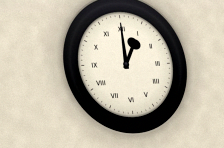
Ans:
**1:00**
